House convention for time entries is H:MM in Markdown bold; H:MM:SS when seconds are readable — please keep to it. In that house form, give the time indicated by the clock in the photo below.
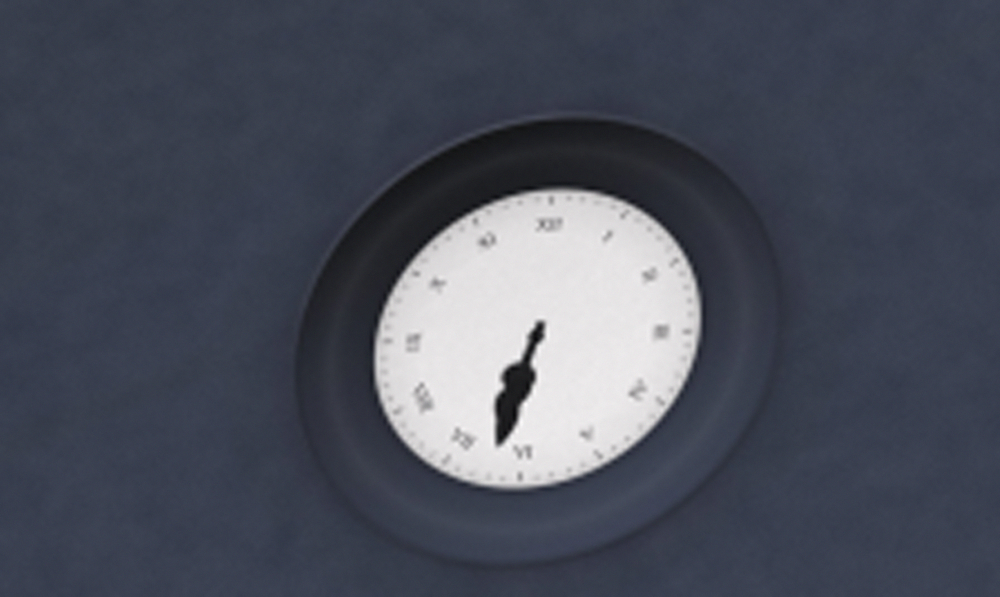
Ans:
**6:32**
